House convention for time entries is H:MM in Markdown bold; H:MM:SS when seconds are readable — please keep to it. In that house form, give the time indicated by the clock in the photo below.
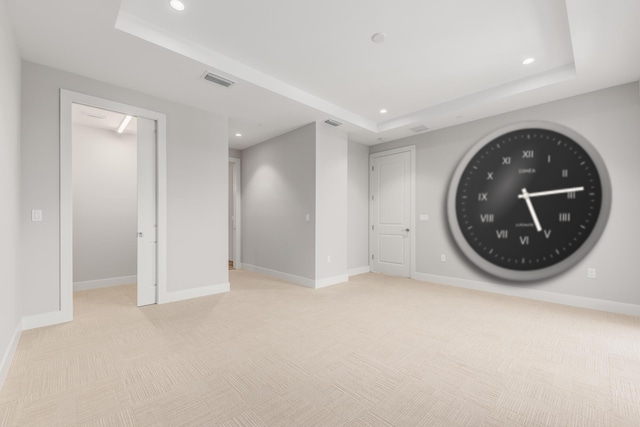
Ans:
**5:14**
